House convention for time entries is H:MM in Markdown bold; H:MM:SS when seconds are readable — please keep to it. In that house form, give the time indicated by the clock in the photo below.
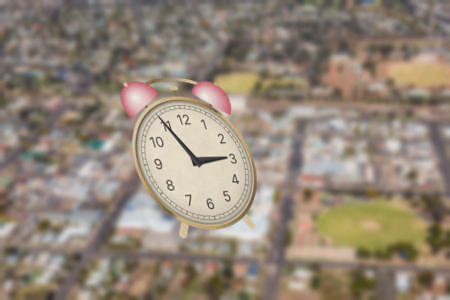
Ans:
**2:55**
